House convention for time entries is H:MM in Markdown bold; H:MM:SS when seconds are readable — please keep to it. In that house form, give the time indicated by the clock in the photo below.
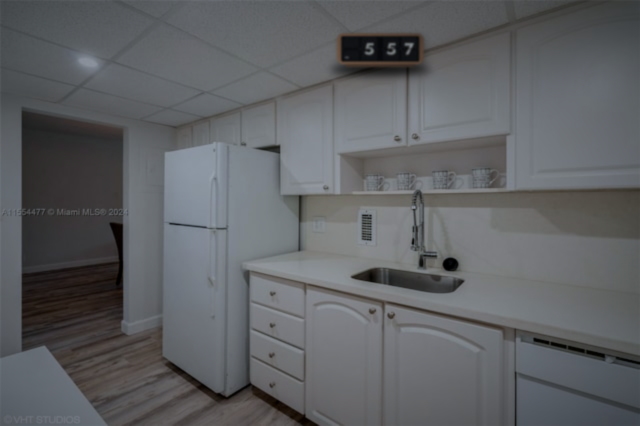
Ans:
**5:57**
